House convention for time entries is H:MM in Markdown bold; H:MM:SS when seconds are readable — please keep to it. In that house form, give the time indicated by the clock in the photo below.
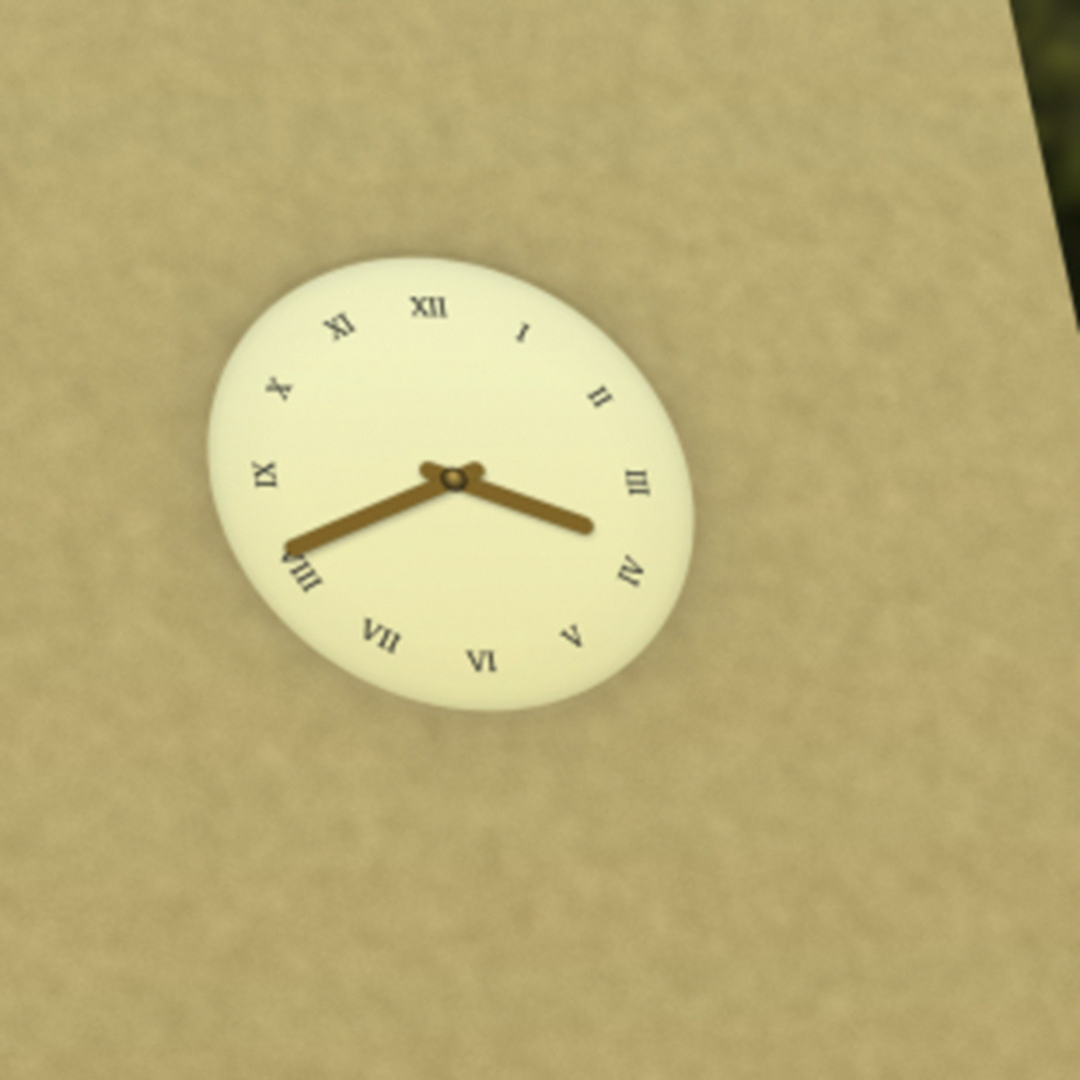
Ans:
**3:41**
